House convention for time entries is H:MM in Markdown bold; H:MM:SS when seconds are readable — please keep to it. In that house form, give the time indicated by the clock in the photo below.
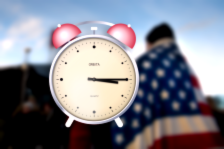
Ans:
**3:15**
